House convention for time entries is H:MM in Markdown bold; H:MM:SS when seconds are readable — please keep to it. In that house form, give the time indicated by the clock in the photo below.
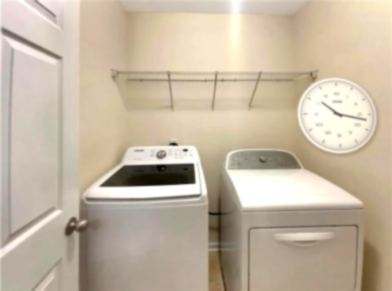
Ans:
**10:17**
